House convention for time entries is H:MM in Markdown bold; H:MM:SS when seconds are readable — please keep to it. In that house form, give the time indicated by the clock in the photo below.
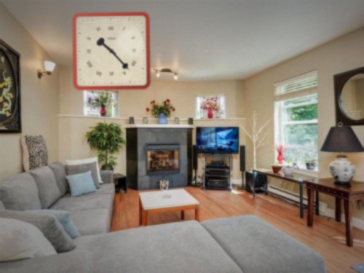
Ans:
**10:23**
